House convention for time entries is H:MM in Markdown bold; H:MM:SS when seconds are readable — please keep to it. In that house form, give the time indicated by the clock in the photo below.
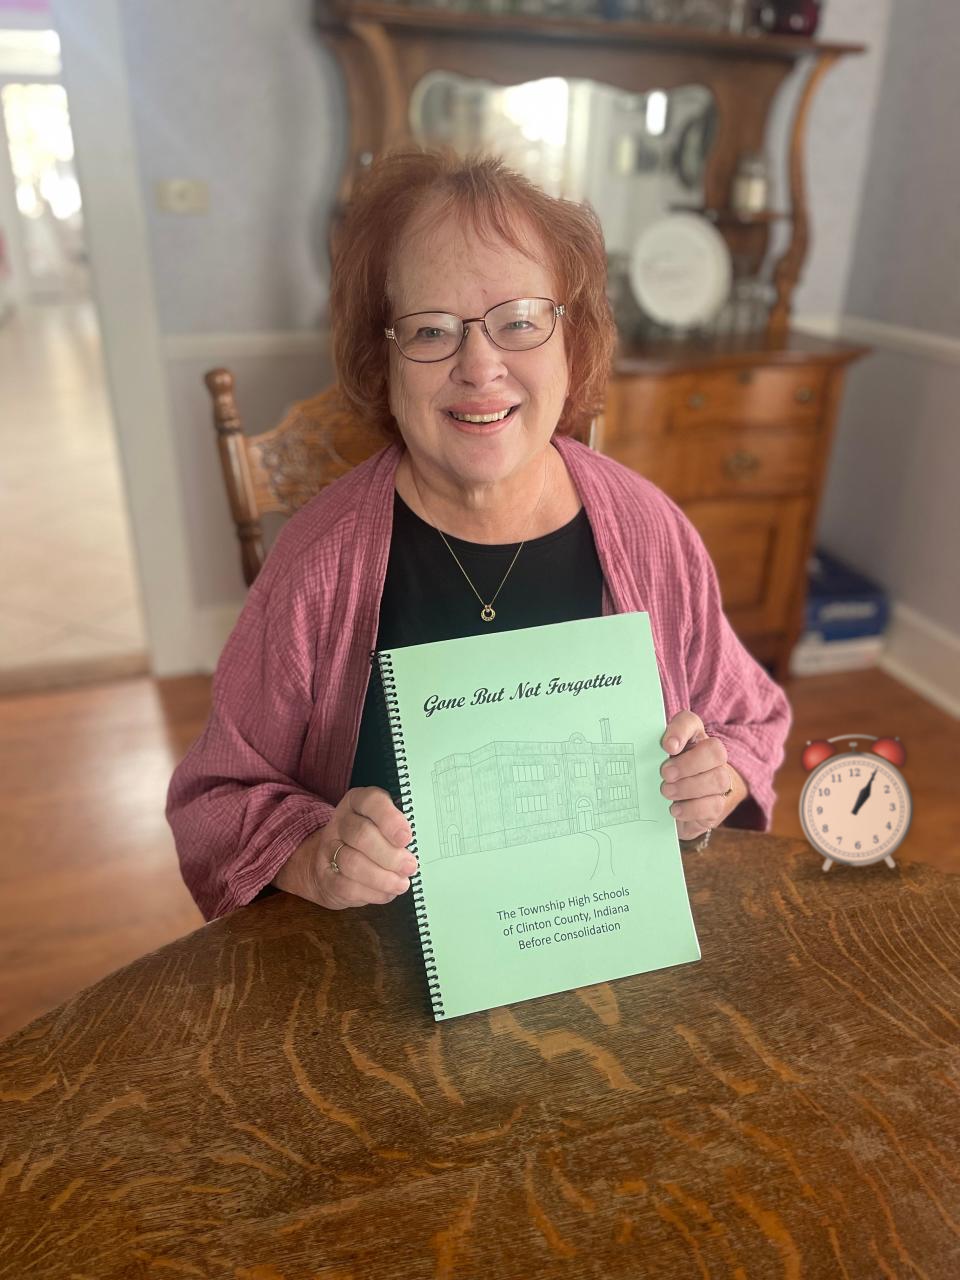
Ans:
**1:05**
